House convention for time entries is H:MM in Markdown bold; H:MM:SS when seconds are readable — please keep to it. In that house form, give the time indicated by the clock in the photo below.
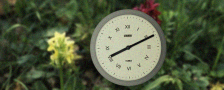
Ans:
**8:11**
